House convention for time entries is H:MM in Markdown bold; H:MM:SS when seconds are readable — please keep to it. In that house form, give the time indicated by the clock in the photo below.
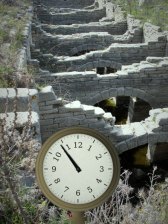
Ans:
**10:54**
